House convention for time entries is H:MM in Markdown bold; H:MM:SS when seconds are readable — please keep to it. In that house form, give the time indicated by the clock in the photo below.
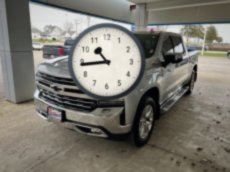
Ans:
**10:44**
